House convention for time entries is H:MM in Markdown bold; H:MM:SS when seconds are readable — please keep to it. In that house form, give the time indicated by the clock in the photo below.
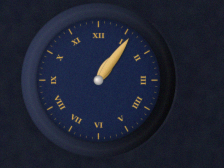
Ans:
**1:06**
